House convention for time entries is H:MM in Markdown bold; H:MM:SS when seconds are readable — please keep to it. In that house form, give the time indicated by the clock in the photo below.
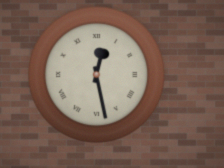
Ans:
**12:28**
